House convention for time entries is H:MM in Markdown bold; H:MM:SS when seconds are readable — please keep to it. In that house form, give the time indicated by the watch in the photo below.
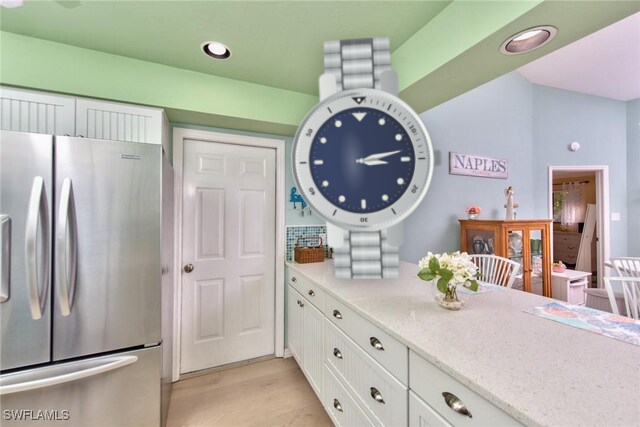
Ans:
**3:13**
